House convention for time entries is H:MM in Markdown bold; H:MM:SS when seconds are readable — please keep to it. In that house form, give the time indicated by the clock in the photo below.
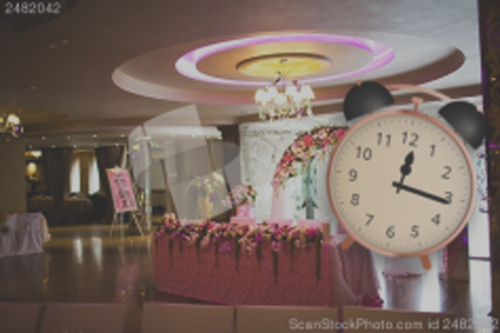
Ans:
**12:16**
